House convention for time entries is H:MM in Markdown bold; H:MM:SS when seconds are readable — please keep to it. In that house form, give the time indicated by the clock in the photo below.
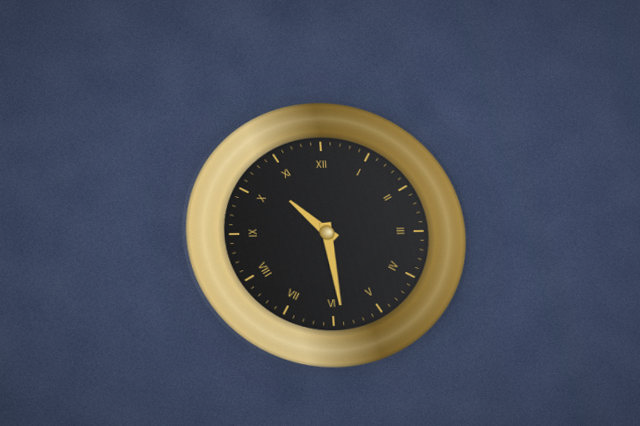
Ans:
**10:29**
